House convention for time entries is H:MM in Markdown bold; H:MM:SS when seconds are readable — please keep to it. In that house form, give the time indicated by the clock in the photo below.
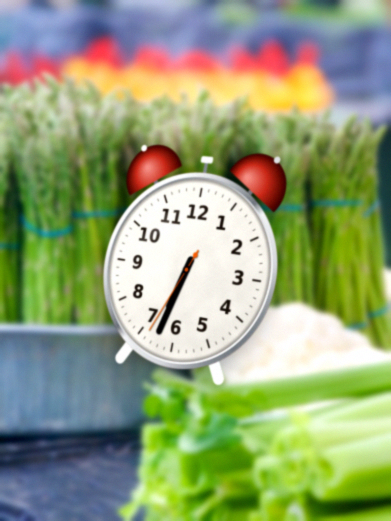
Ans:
**6:32:34**
